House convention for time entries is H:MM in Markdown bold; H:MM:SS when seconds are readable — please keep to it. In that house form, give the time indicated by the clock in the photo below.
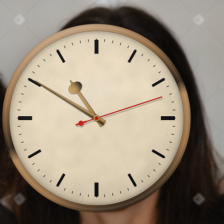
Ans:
**10:50:12**
